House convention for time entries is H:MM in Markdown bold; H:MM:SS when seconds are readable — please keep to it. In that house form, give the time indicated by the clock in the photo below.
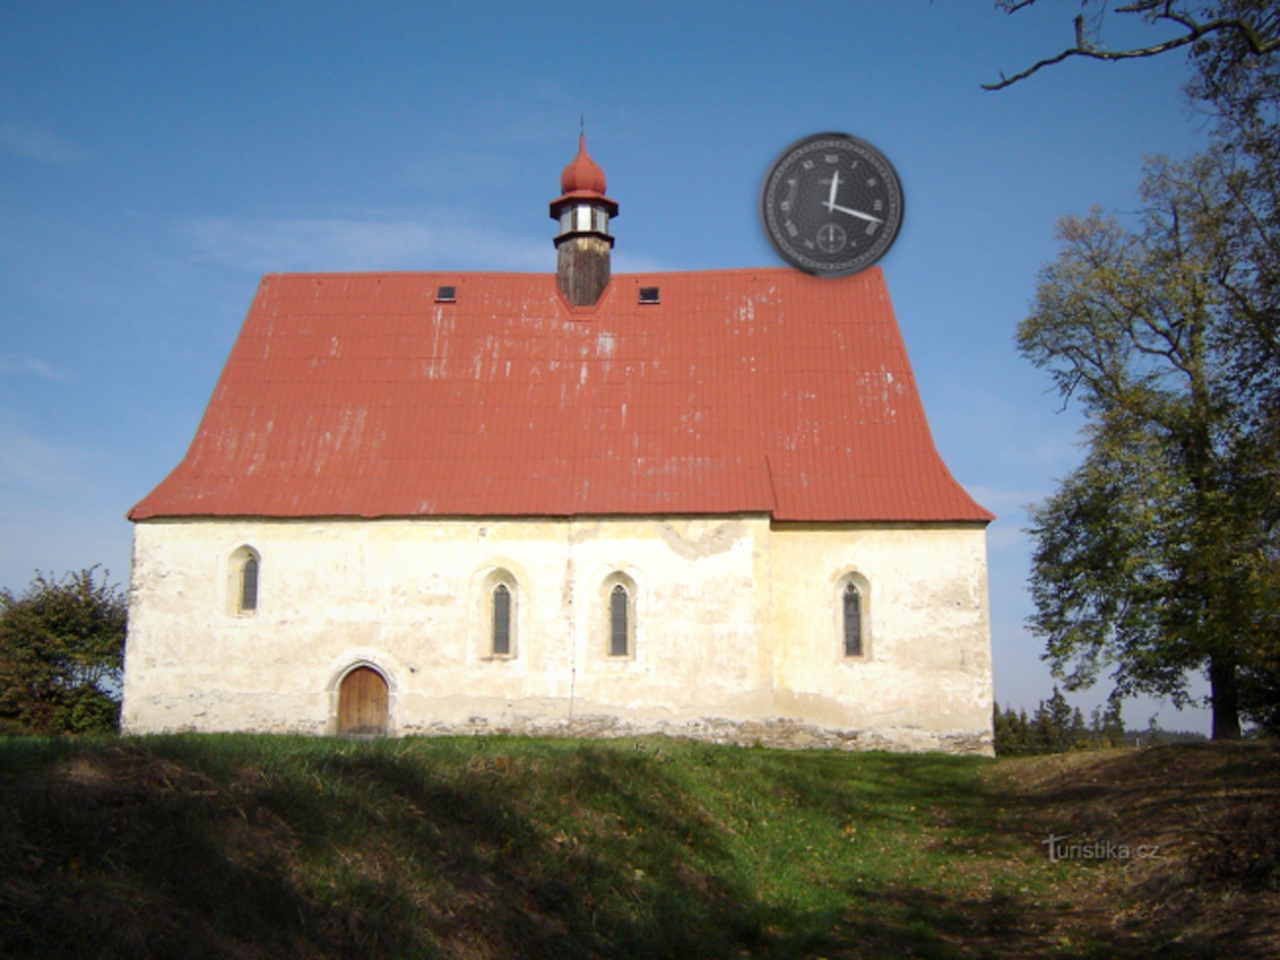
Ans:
**12:18**
